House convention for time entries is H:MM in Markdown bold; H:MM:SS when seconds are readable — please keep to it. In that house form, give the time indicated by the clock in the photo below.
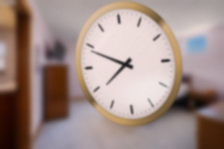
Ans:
**7:49**
